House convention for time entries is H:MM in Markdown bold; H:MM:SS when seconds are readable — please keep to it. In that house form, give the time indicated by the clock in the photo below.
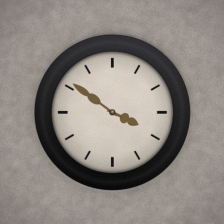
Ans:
**3:51**
